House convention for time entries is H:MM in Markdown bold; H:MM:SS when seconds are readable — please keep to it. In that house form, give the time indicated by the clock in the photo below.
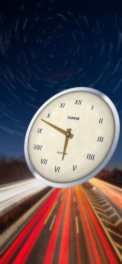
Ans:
**5:48**
